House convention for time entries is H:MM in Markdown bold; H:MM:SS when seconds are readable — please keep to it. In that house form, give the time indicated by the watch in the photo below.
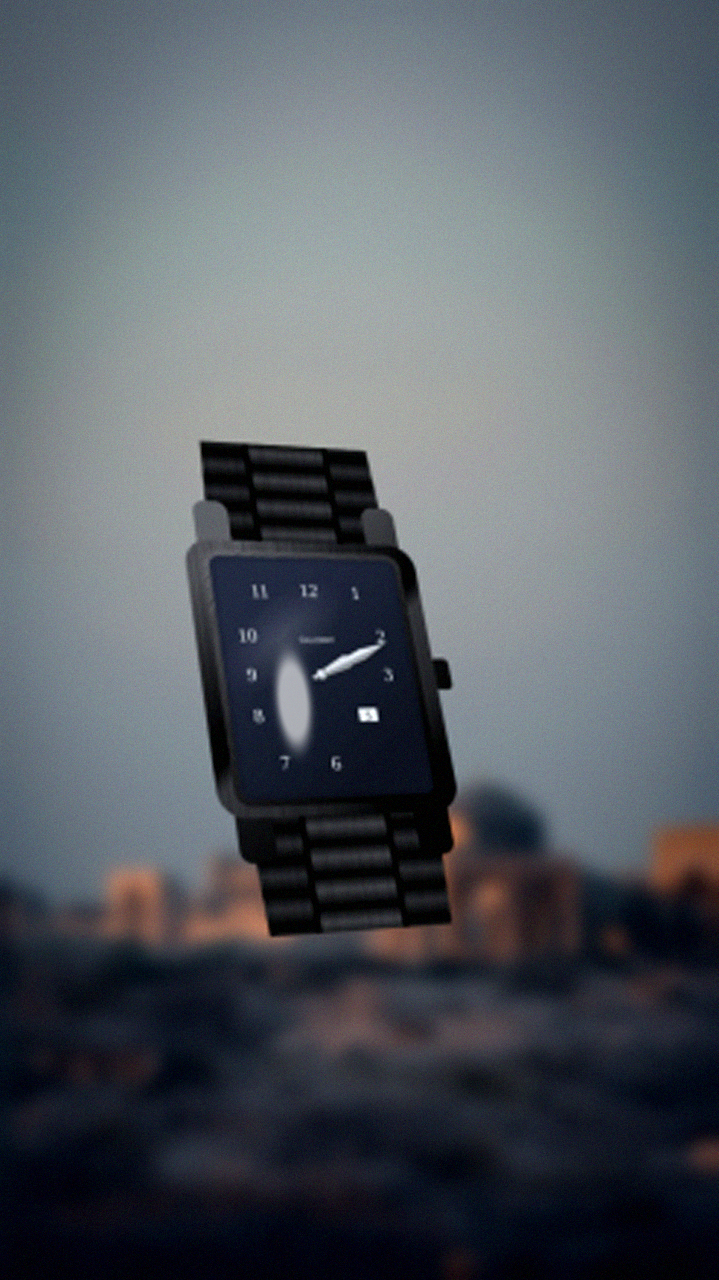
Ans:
**2:11**
